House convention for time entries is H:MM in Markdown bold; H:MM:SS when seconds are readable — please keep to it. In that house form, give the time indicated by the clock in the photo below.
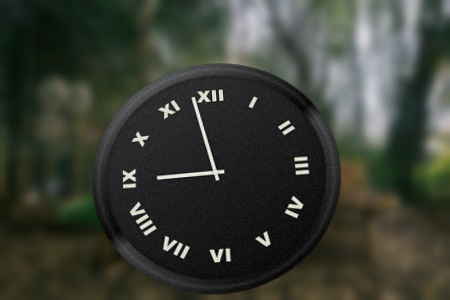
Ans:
**8:58**
